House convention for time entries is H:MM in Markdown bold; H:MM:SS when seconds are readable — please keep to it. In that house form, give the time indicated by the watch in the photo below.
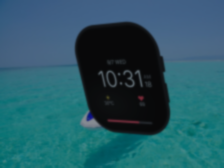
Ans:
**10:31**
